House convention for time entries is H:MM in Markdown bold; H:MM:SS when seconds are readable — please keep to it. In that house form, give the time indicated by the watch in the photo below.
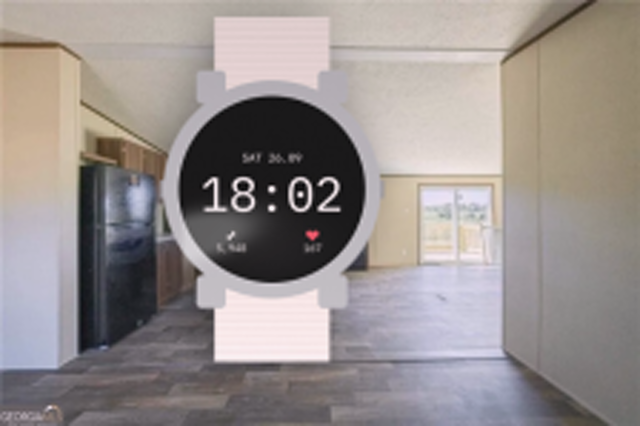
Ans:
**18:02**
